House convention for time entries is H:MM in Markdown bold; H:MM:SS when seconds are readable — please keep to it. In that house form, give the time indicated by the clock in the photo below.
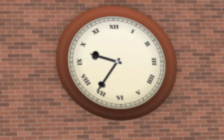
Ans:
**9:36**
